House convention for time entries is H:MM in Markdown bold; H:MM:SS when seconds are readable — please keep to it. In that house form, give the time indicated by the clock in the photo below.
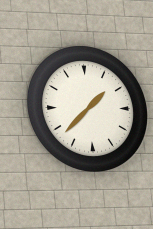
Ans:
**1:38**
